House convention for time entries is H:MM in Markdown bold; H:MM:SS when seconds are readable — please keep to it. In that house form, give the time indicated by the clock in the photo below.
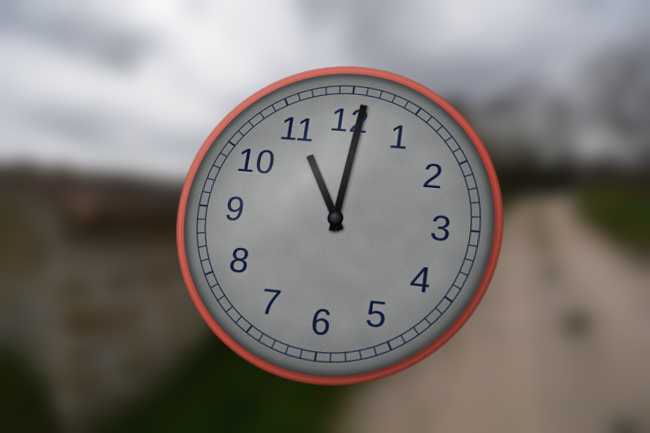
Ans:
**11:01**
